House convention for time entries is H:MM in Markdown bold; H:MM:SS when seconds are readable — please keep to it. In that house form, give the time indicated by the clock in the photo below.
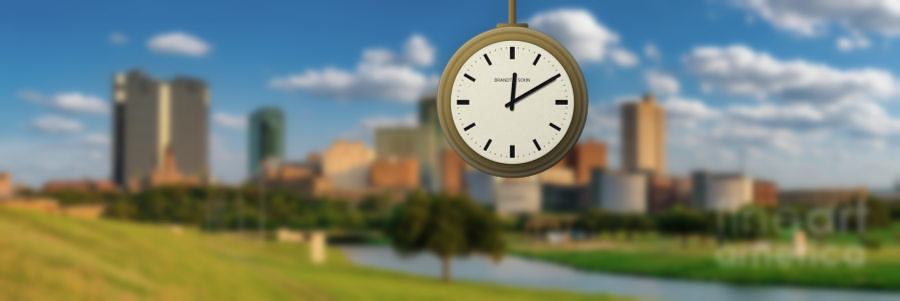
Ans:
**12:10**
